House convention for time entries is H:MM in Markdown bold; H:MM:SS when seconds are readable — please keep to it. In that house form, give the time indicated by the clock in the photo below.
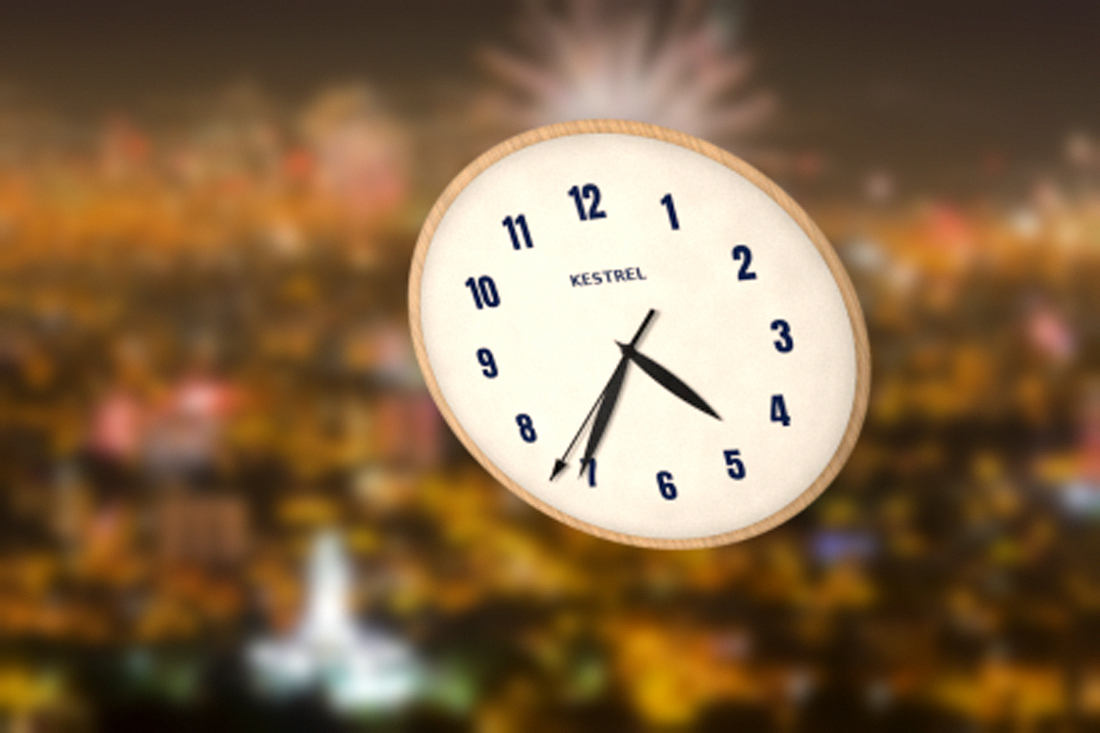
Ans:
**4:35:37**
